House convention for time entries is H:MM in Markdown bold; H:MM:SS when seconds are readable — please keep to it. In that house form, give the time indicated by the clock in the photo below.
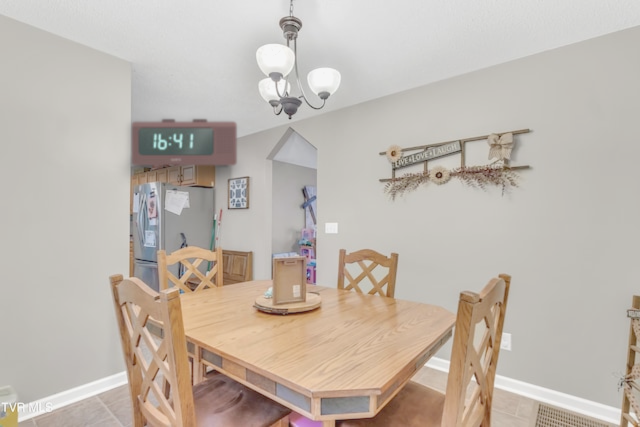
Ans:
**16:41**
